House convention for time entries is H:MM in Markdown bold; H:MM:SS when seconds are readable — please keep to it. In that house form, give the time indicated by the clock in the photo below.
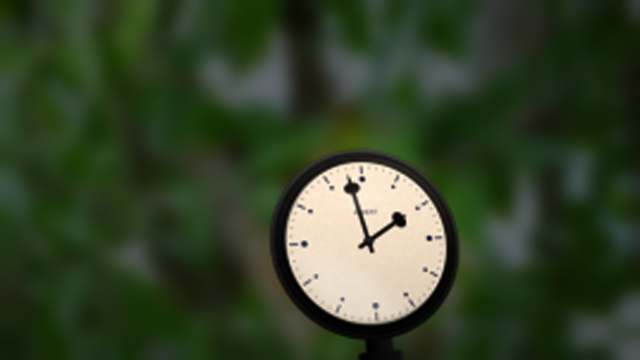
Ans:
**1:58**
